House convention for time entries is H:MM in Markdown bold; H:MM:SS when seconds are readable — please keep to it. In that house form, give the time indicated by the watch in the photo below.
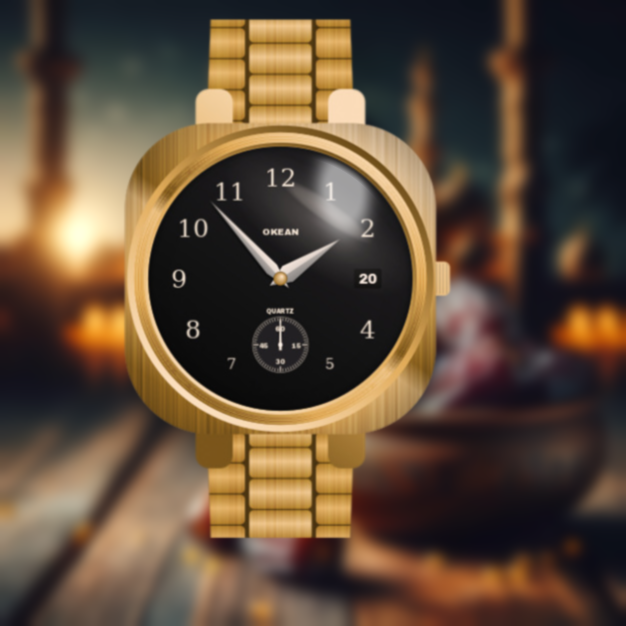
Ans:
**1:53**
